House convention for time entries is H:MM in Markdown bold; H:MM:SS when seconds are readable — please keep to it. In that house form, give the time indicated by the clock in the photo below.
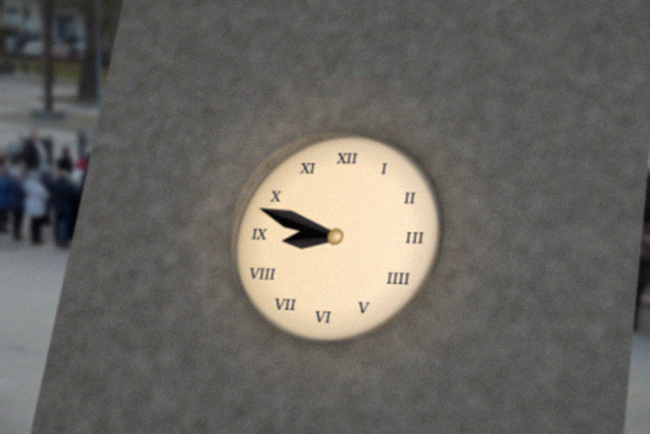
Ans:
**8:48**
